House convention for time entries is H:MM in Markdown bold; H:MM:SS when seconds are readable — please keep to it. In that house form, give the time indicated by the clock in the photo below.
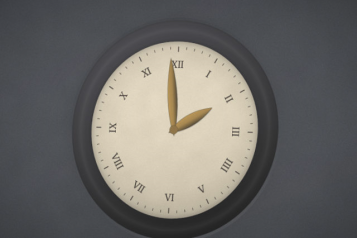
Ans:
**1:59**
